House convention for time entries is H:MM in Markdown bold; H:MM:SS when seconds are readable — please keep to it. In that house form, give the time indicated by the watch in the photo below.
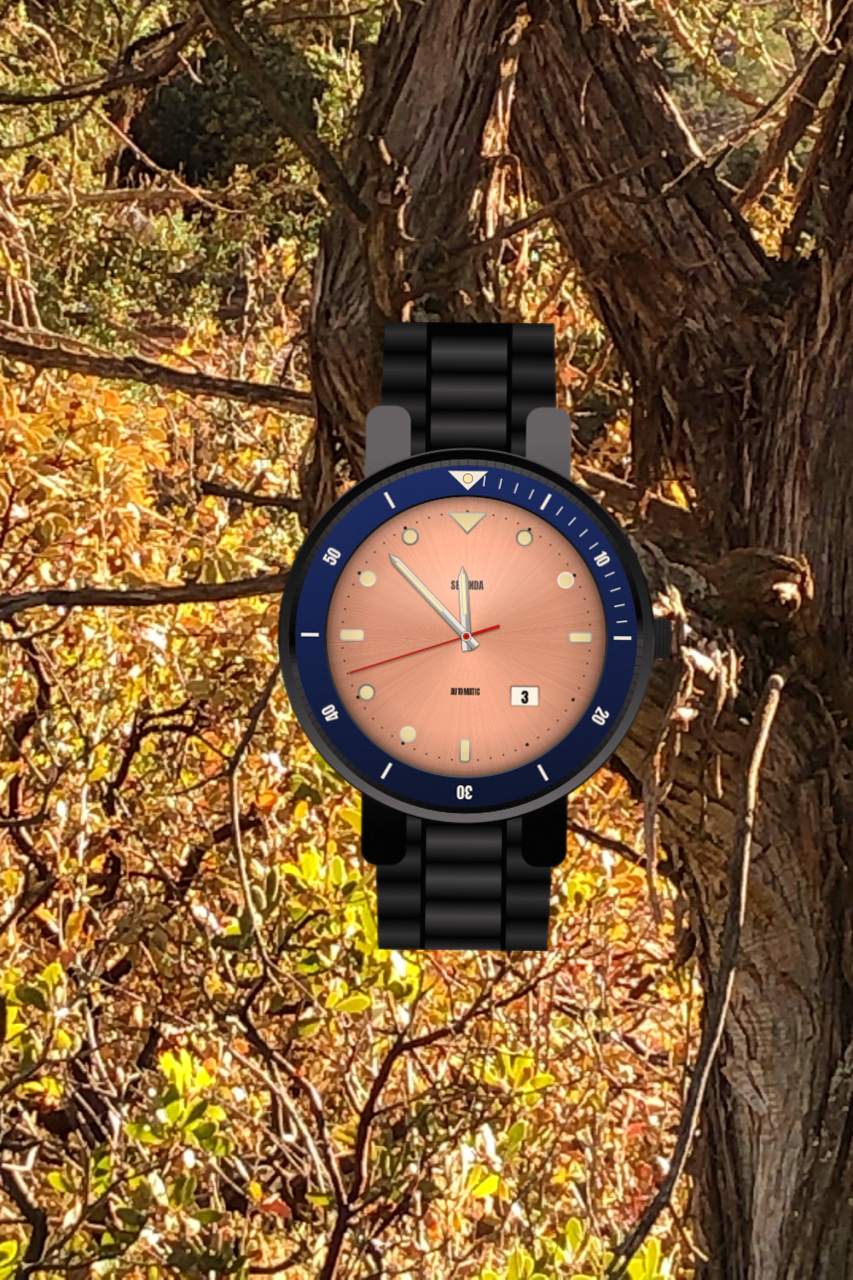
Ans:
**11:52:42**
